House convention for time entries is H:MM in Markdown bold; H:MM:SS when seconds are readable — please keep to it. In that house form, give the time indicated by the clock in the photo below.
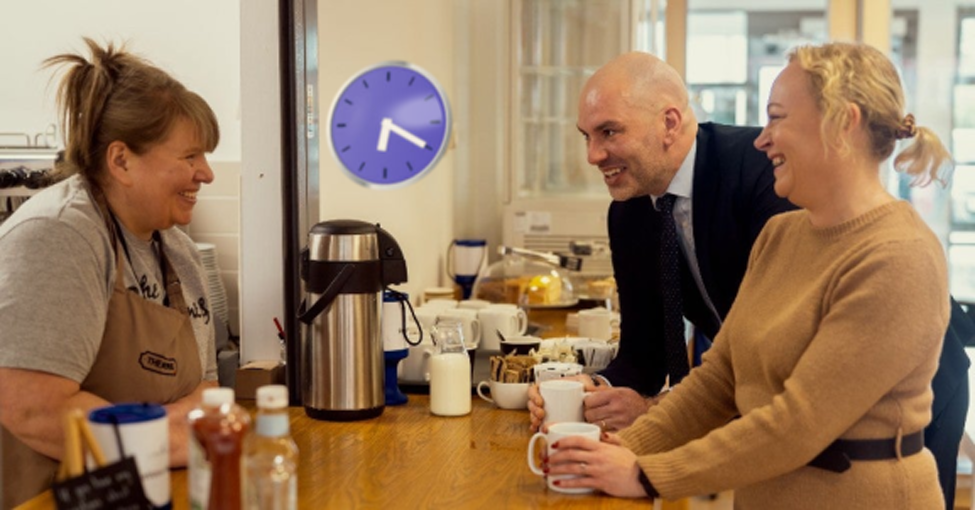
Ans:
**6:20**
